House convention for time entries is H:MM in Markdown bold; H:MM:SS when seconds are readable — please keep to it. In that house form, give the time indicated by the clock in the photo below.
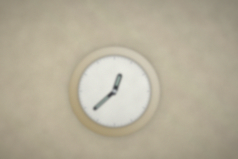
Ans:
**12:38**
